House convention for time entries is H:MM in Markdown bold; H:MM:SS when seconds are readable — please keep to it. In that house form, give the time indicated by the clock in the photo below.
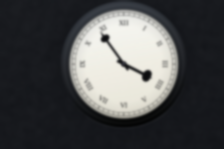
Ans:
**3:54**
